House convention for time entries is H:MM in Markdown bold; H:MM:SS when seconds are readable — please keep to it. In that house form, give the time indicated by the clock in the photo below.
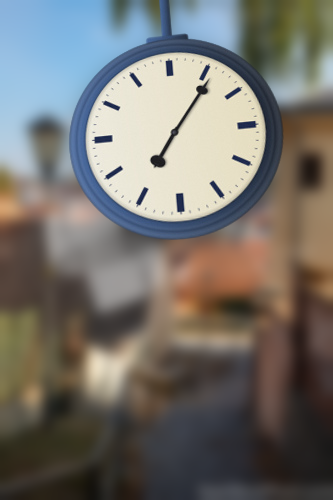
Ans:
**7:06**
